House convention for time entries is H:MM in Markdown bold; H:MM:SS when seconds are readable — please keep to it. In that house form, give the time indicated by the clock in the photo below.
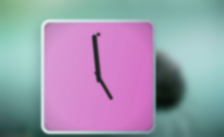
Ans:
**4:59**
